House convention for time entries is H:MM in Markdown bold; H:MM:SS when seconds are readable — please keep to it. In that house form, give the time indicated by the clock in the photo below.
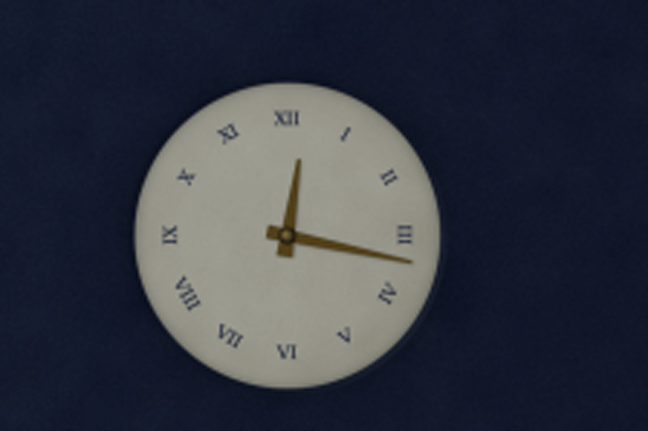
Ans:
**12:17**
